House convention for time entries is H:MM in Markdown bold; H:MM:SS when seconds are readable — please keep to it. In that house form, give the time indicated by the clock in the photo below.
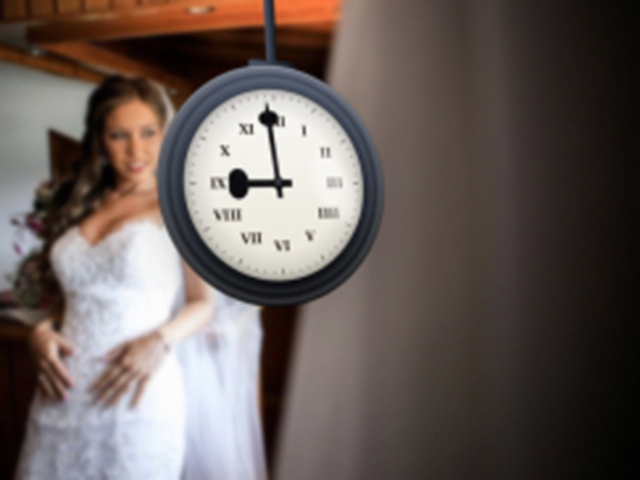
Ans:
**8:59**
